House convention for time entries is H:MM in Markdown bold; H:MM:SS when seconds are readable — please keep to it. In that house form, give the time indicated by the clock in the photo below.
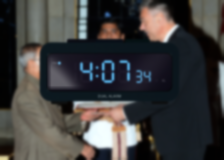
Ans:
**4:07:34**
